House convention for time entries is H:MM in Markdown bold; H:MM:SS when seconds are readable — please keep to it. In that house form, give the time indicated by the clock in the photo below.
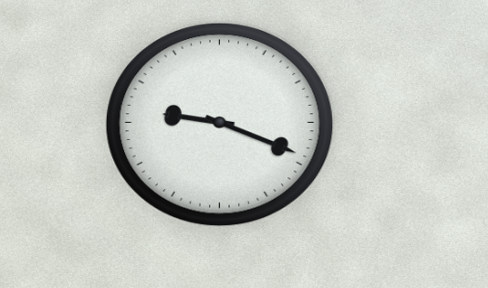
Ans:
**9:19**
